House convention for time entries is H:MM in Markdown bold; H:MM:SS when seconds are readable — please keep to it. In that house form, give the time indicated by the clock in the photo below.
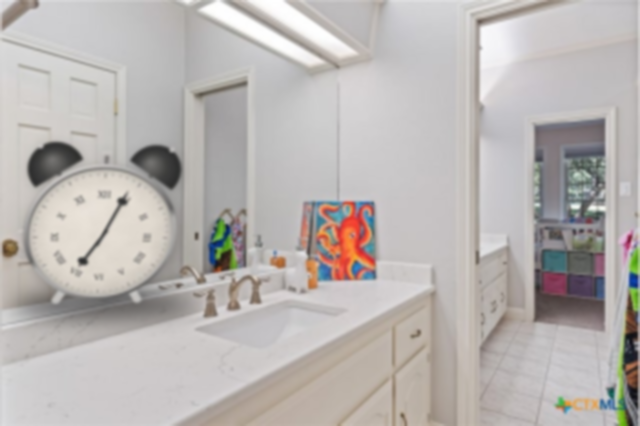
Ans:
**7:04**
